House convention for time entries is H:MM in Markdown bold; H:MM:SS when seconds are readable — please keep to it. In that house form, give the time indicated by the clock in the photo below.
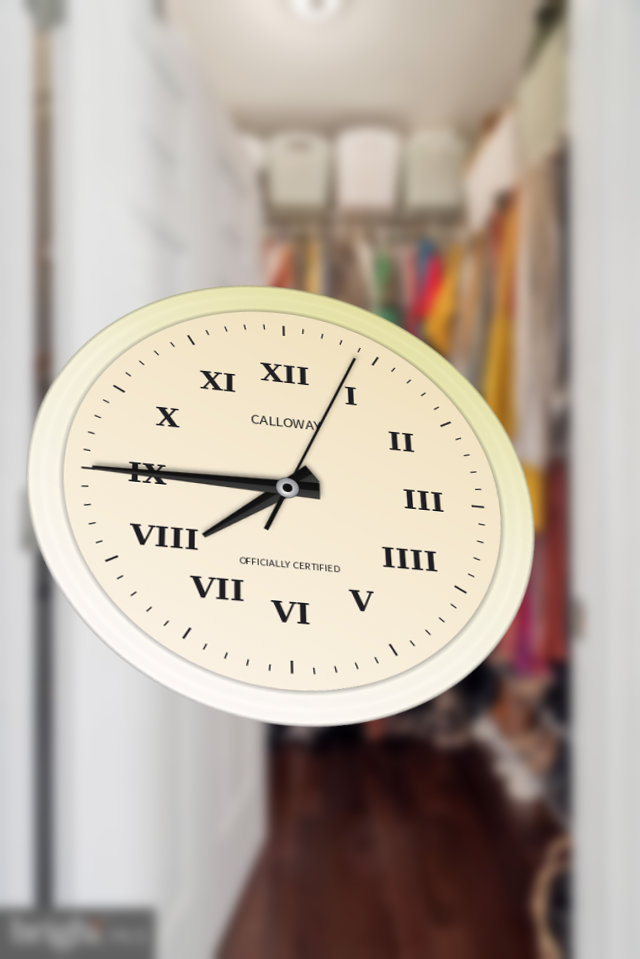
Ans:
**7:45:04**
